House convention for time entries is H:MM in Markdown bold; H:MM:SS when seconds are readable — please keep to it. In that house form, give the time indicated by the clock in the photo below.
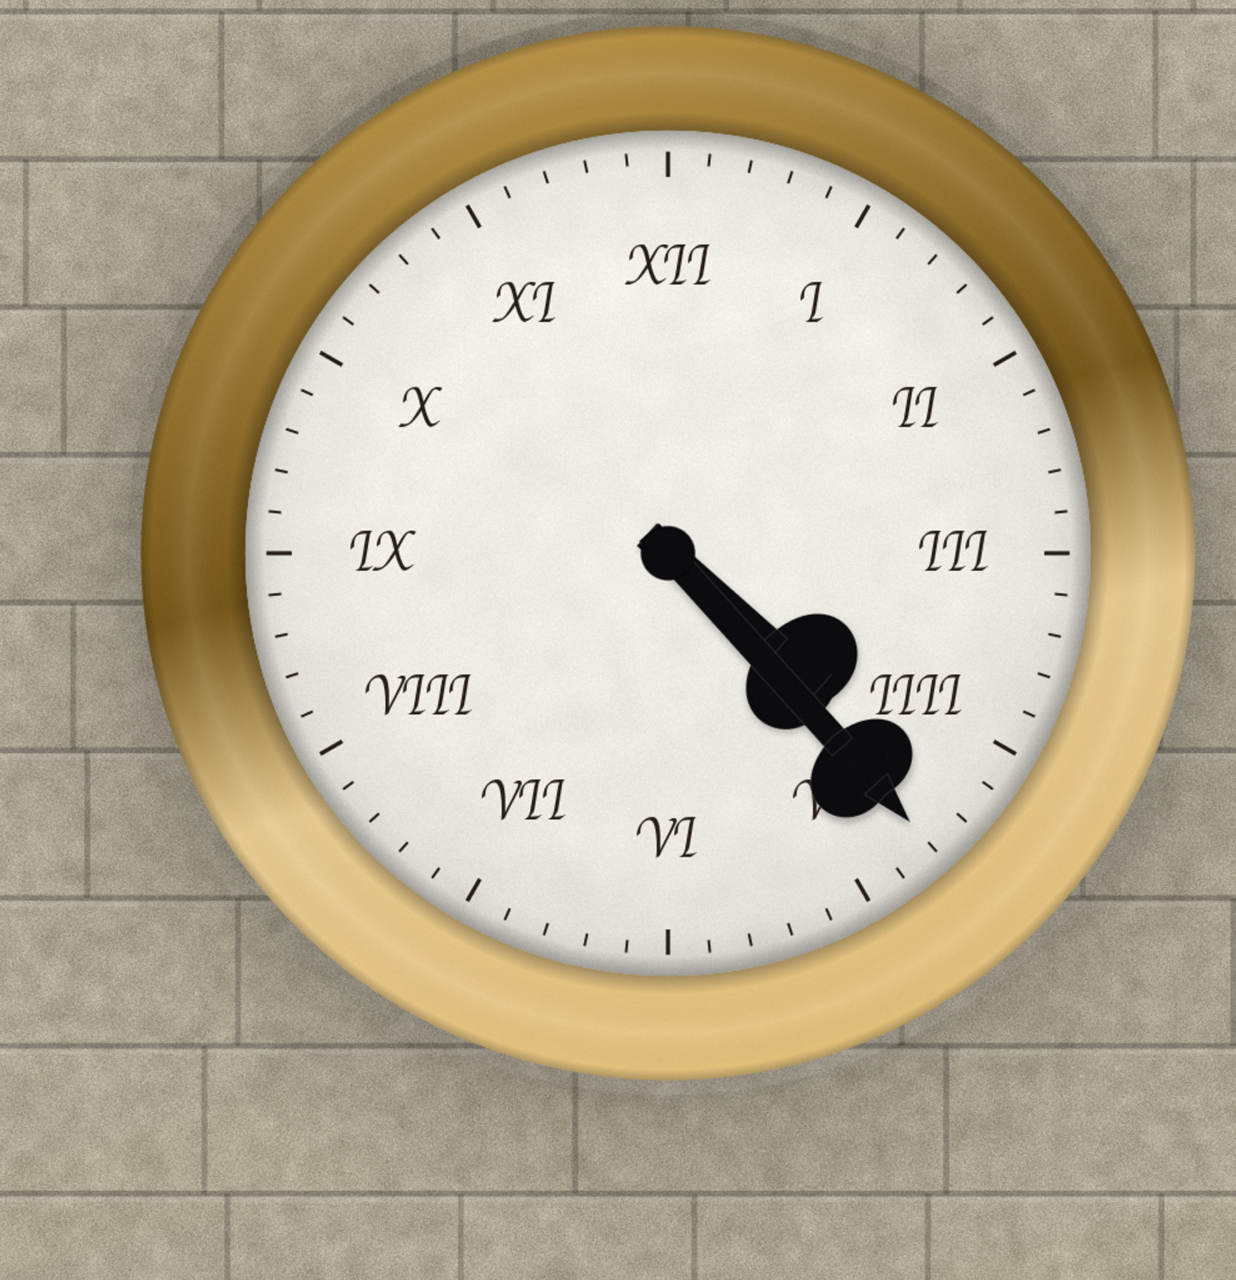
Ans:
**4:23**
